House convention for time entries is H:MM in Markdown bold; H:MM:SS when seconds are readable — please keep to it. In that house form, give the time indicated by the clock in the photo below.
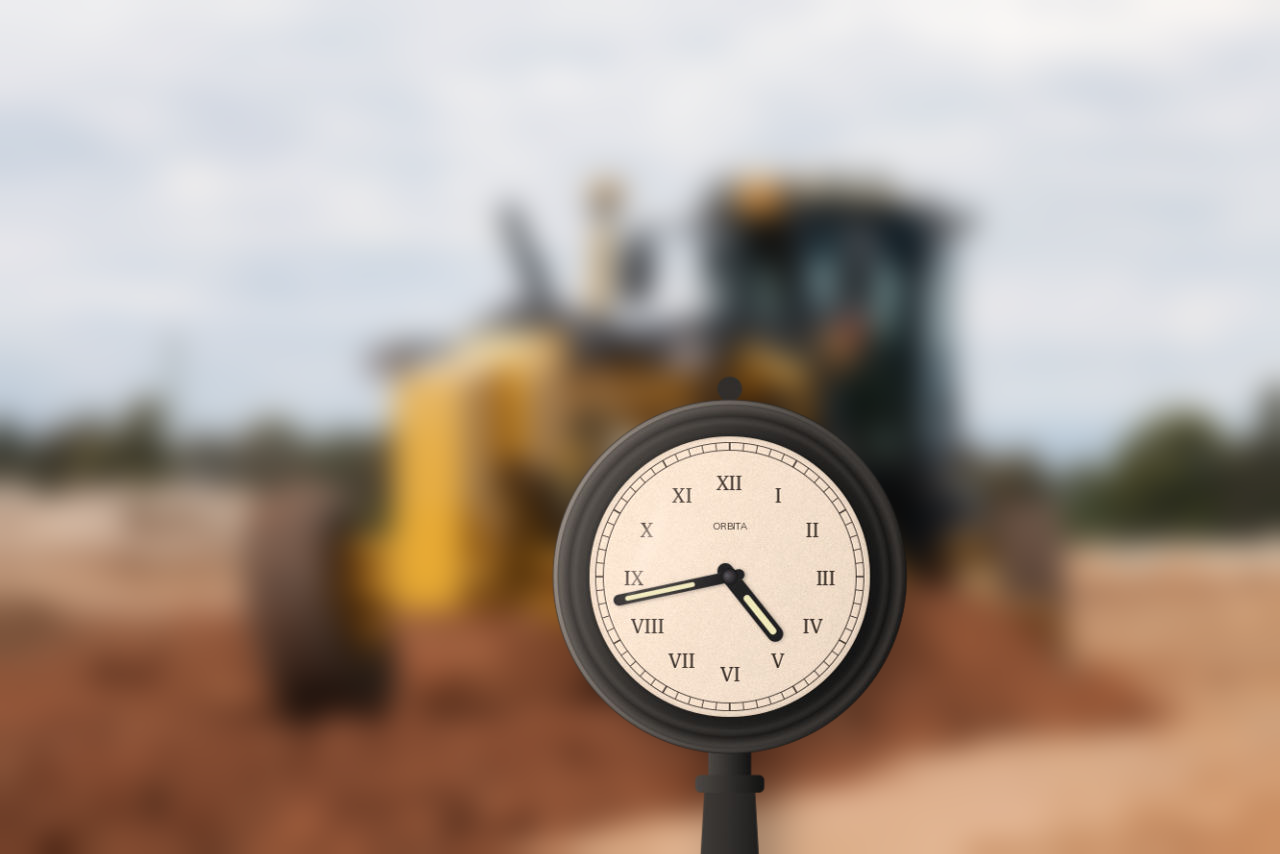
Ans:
**4:43**
